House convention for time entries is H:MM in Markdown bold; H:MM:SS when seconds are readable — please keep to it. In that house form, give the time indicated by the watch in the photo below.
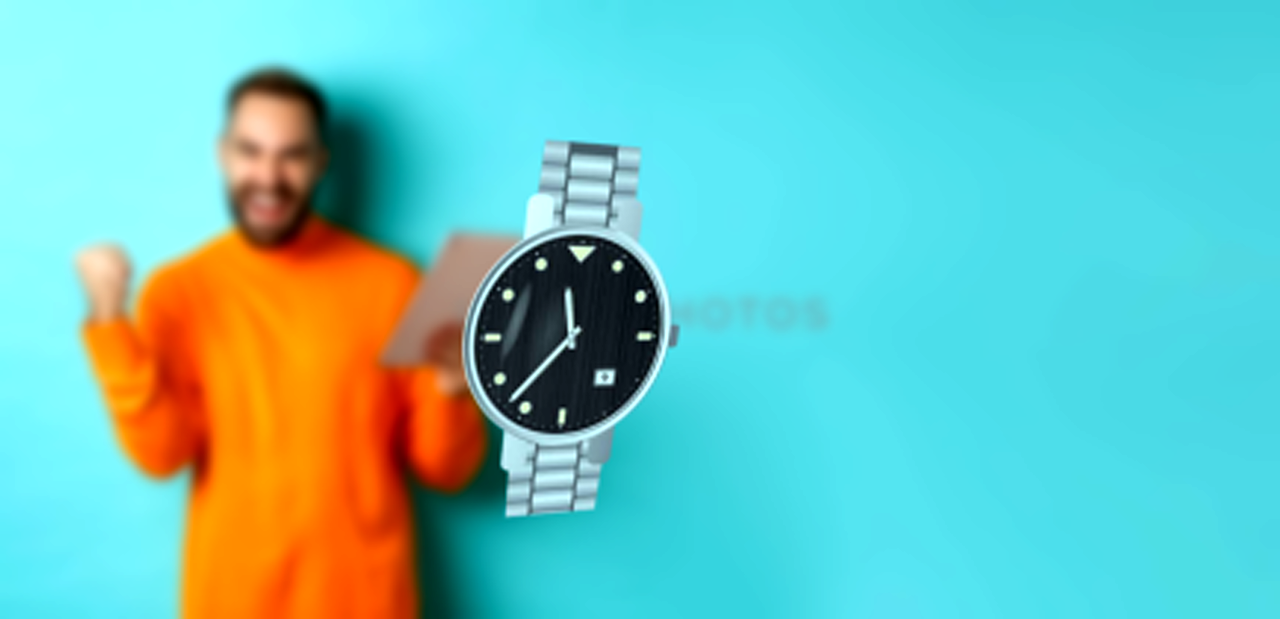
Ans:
**11:37**
